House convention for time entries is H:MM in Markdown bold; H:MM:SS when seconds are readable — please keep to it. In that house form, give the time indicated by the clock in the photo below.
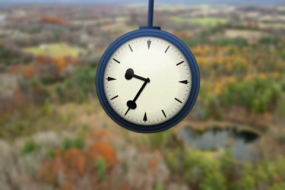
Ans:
**9:35**
